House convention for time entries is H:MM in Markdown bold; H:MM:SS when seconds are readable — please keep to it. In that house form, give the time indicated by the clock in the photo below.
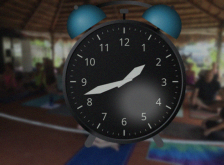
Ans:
**1:42**
